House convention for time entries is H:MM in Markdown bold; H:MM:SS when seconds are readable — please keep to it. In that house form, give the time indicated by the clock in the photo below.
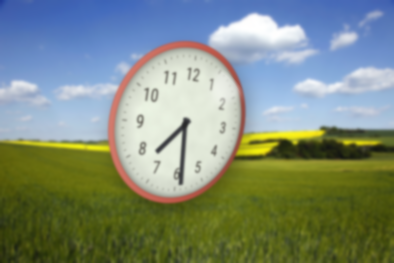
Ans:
**7:29**
